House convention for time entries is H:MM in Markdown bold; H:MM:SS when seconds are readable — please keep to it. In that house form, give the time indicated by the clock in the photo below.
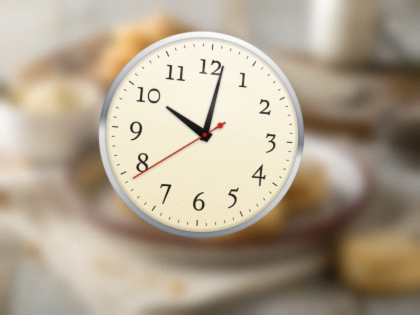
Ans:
**10:01:39**
